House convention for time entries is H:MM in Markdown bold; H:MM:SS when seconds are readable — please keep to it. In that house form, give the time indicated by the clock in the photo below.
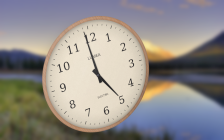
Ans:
**4:59**
